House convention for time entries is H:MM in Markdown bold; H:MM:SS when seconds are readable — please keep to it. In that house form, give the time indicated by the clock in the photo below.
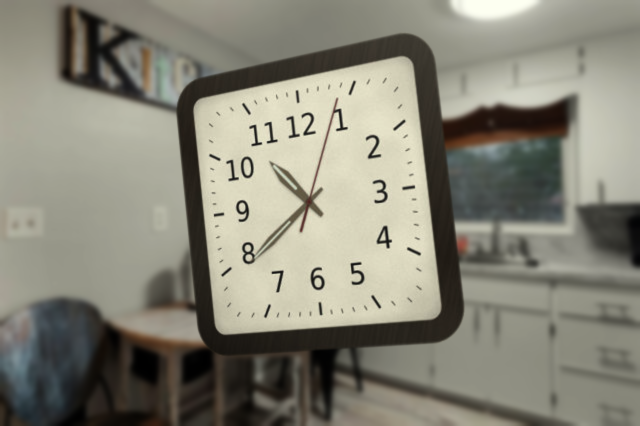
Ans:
**10:39:04**
